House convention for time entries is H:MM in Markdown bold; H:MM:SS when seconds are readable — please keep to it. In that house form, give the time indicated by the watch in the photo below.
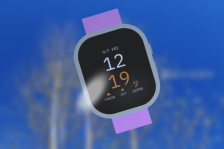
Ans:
**12:19**
